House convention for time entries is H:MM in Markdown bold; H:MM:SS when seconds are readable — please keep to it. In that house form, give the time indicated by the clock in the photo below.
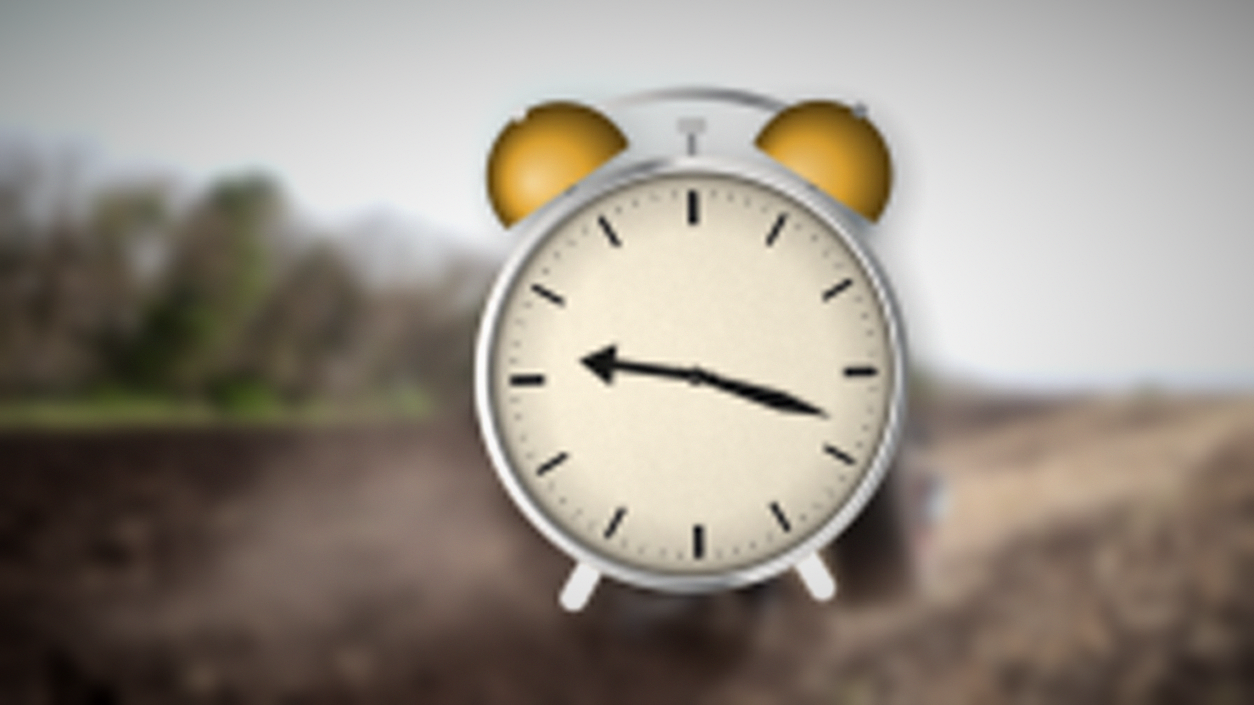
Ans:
**9:18**
